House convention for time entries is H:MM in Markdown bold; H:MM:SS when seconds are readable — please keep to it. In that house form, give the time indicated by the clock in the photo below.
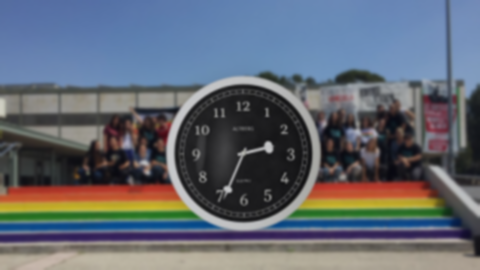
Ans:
**2:34**
